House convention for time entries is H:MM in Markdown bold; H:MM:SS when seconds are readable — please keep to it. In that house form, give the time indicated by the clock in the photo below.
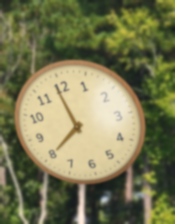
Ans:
**7:59**
